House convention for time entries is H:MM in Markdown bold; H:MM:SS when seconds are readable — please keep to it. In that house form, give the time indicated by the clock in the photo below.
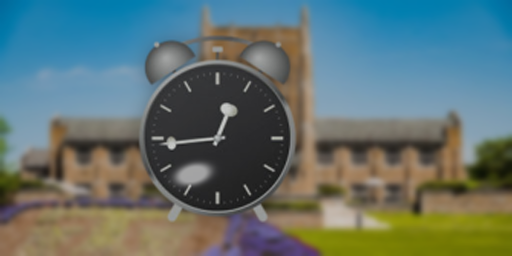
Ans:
**12:44**
